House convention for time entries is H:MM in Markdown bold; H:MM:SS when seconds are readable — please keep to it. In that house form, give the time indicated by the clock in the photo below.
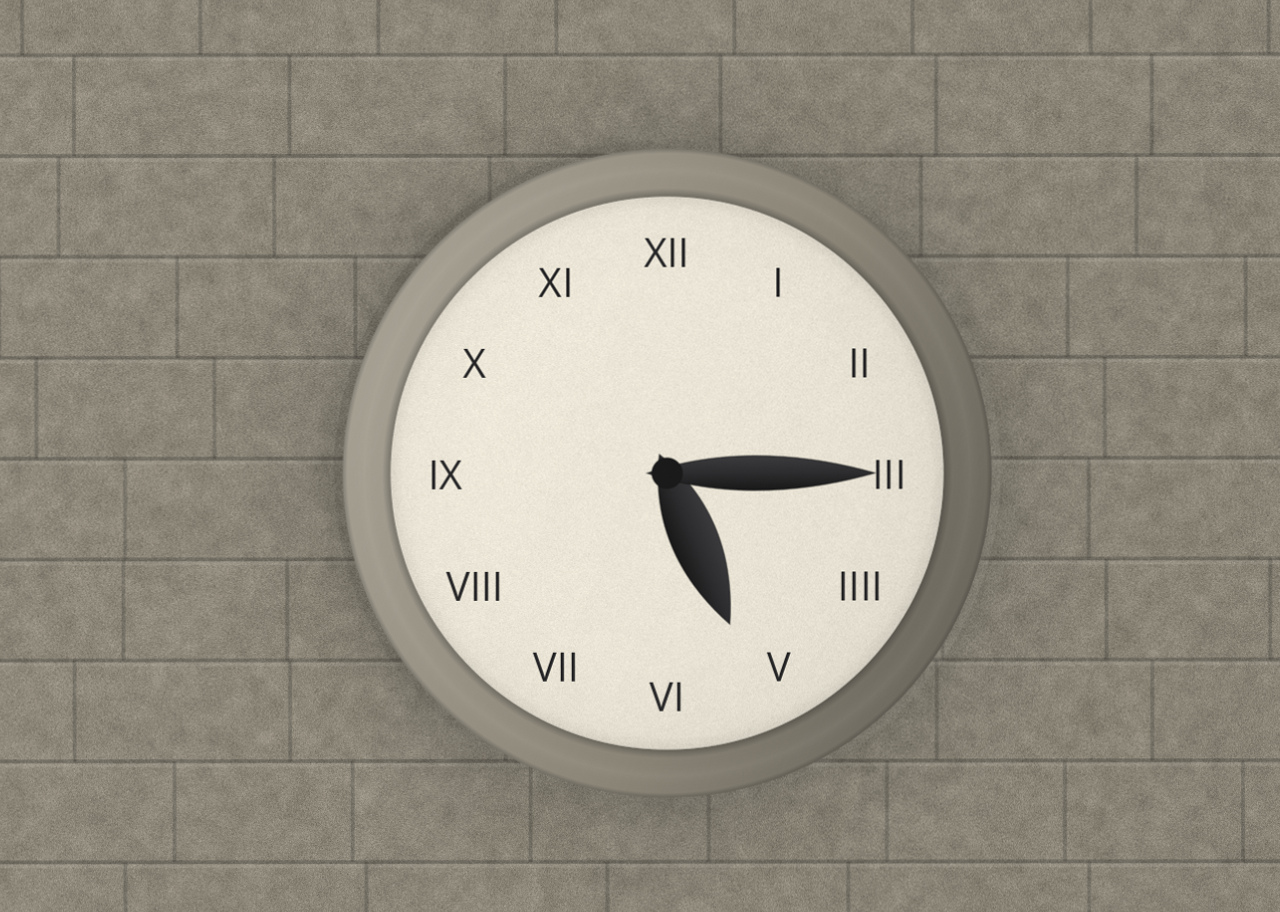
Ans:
**5:15**
